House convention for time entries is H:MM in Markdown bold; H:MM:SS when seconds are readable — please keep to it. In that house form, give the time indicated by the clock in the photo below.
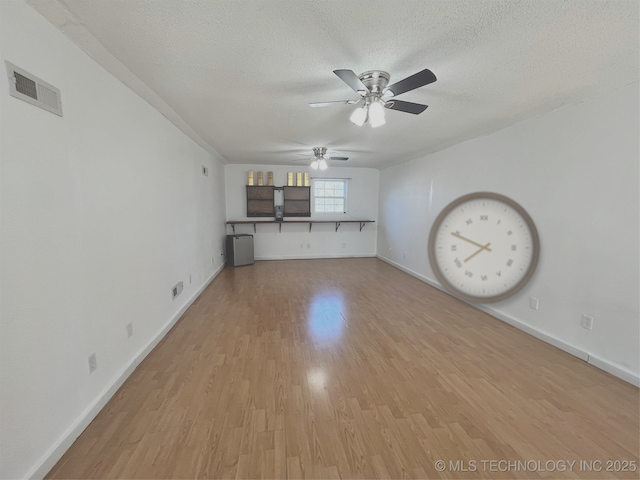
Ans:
**7:49**
